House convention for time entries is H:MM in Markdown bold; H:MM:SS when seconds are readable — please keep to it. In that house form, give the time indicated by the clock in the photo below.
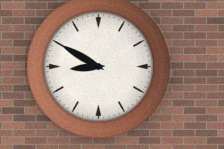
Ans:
**8:50**
